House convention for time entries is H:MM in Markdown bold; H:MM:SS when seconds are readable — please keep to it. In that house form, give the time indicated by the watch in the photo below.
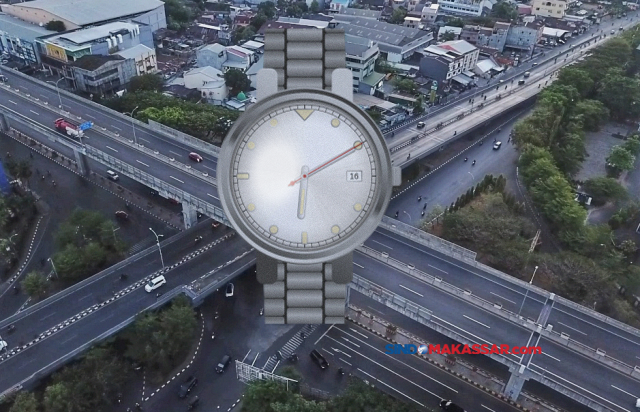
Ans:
**6:10:10**
